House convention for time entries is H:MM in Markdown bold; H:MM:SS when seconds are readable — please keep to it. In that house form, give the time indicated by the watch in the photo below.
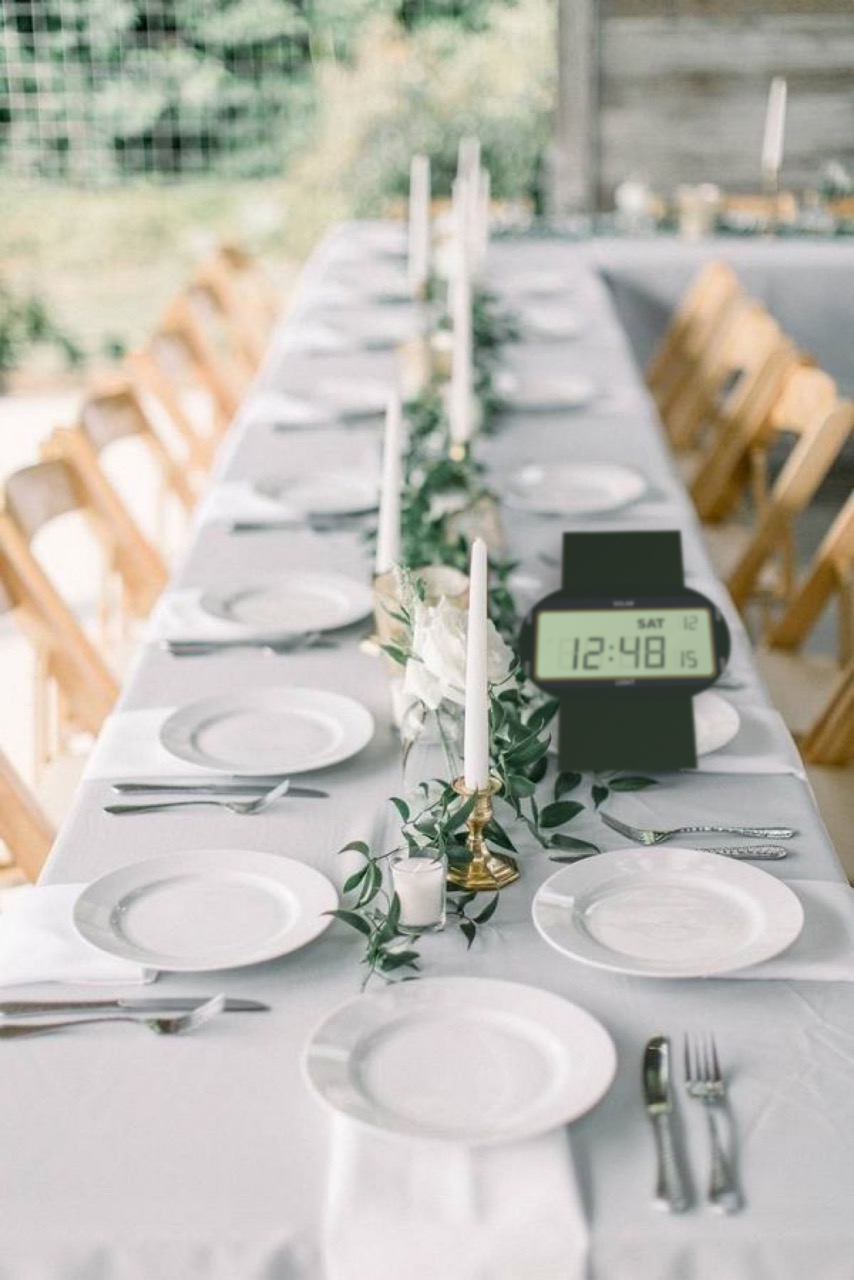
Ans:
**12:48:15**
